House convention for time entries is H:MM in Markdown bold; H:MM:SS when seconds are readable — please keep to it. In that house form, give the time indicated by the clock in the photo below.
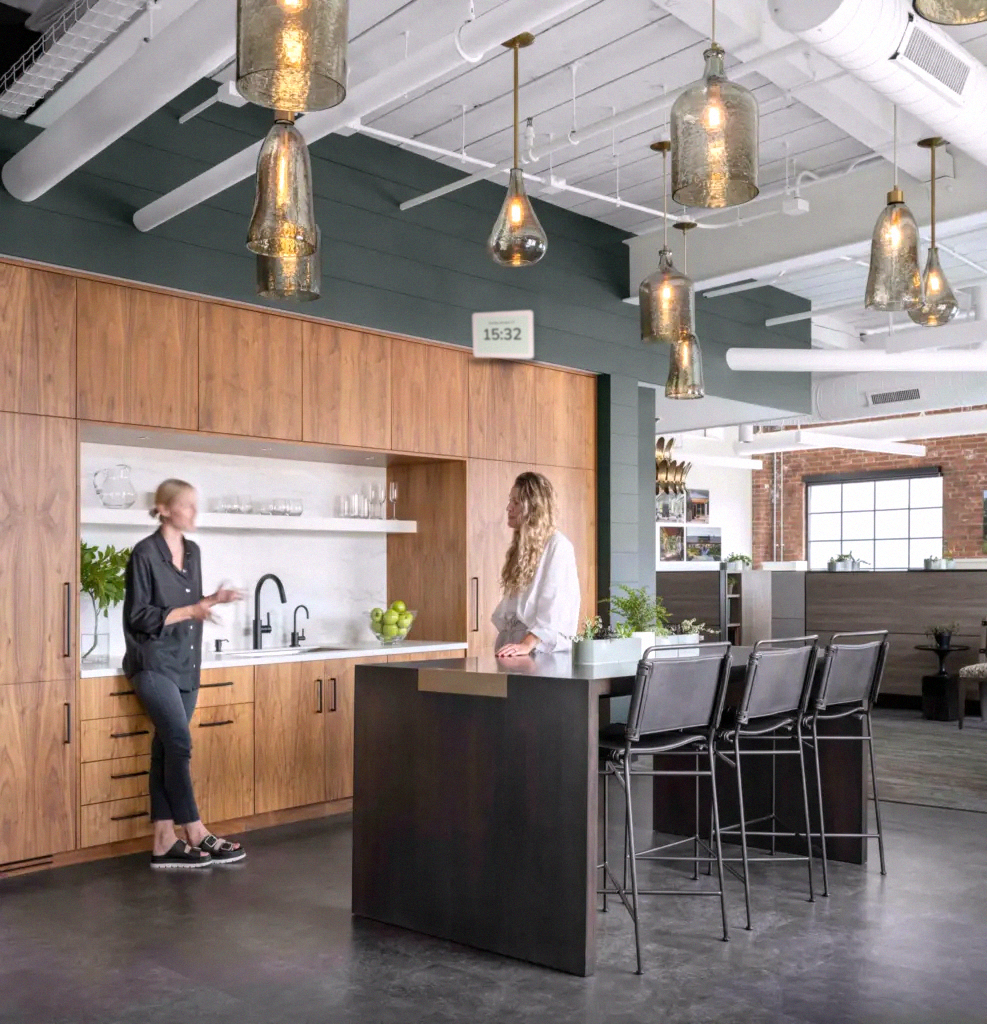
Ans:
**15:32**
